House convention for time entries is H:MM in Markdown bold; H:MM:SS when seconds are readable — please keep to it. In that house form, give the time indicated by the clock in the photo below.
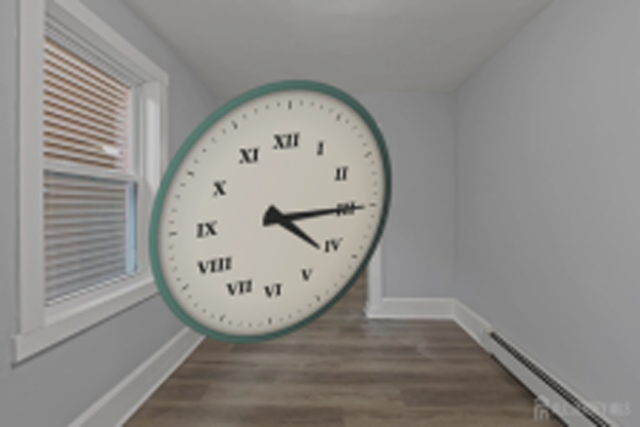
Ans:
**4:15**
